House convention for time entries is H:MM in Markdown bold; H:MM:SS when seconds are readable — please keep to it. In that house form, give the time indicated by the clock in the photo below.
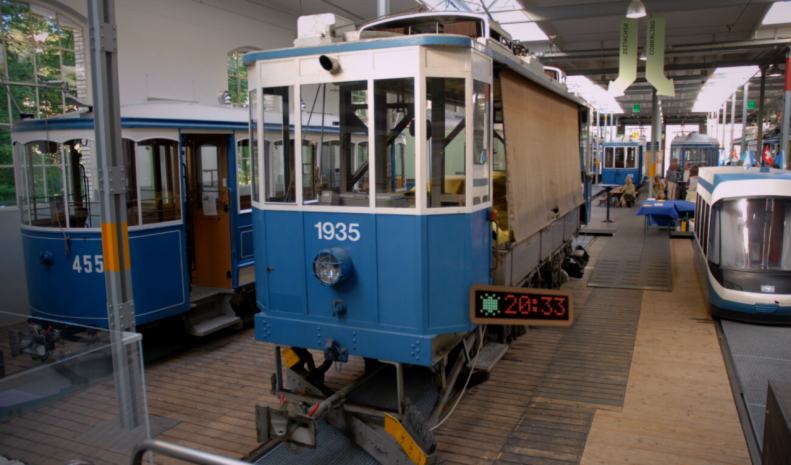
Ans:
**20:33**
